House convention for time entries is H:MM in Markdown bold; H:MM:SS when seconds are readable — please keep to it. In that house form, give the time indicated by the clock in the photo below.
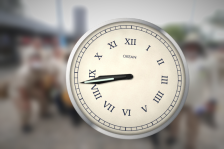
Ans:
**8:43**
